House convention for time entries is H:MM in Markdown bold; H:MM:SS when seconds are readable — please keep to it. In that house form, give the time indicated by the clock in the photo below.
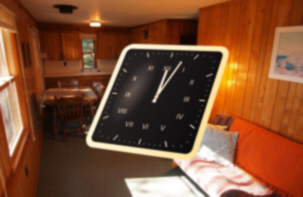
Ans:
**12:03**
